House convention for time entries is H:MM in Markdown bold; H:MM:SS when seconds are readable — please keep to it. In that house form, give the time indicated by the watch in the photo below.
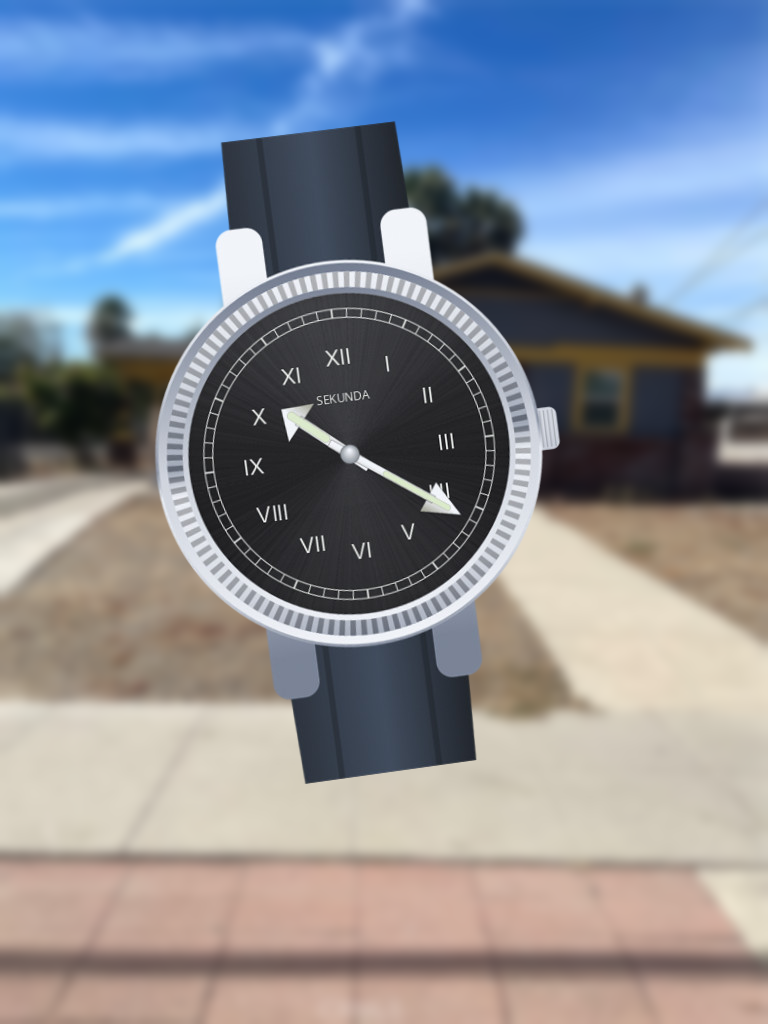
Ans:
**10:21**
